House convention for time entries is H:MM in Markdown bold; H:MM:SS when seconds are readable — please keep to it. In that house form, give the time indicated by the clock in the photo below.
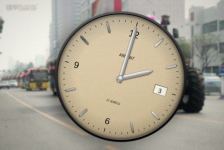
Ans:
**2:00**
